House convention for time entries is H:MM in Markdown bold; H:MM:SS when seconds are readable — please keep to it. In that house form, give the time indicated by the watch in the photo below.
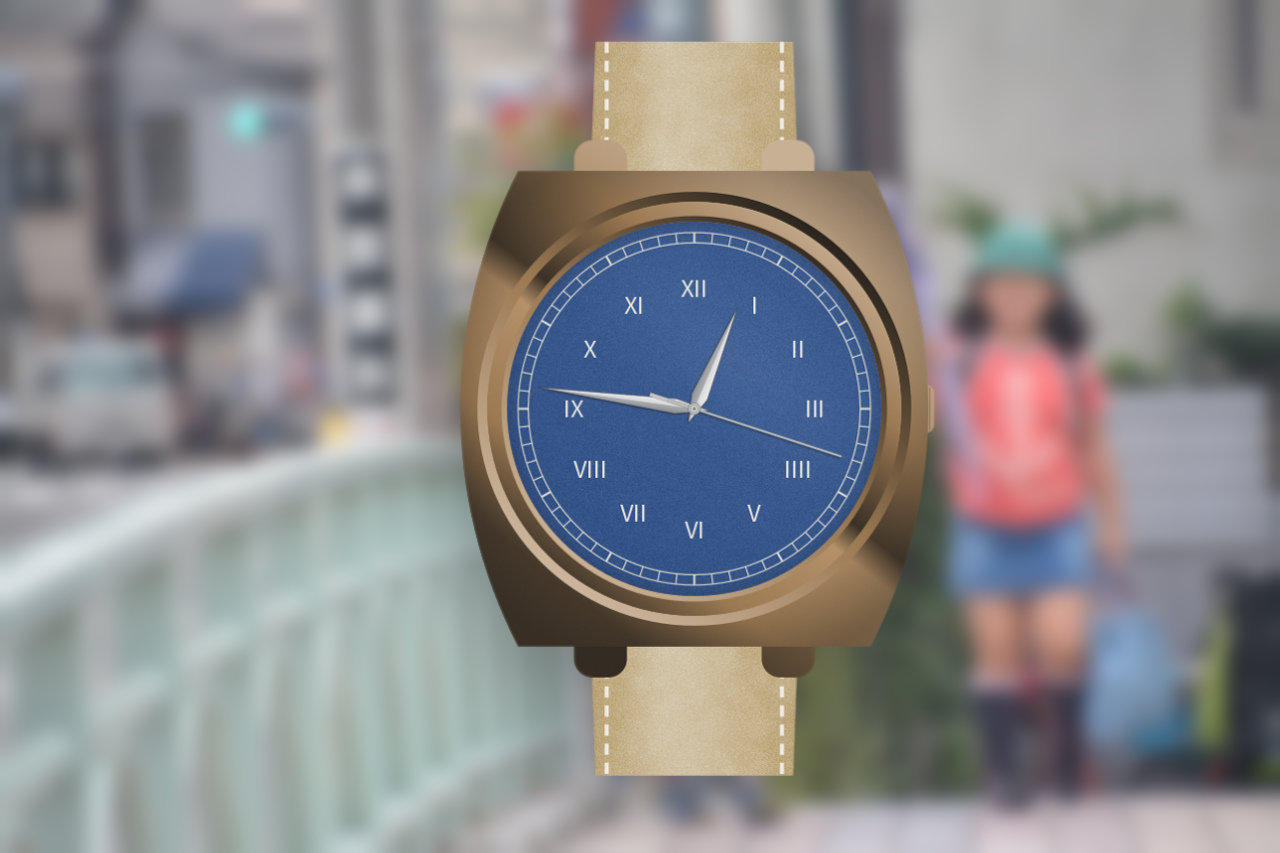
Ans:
**12:46:18**
